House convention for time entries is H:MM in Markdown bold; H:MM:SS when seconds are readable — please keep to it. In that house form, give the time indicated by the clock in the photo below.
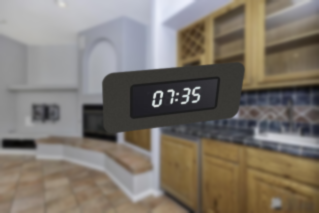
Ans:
**7:35**
